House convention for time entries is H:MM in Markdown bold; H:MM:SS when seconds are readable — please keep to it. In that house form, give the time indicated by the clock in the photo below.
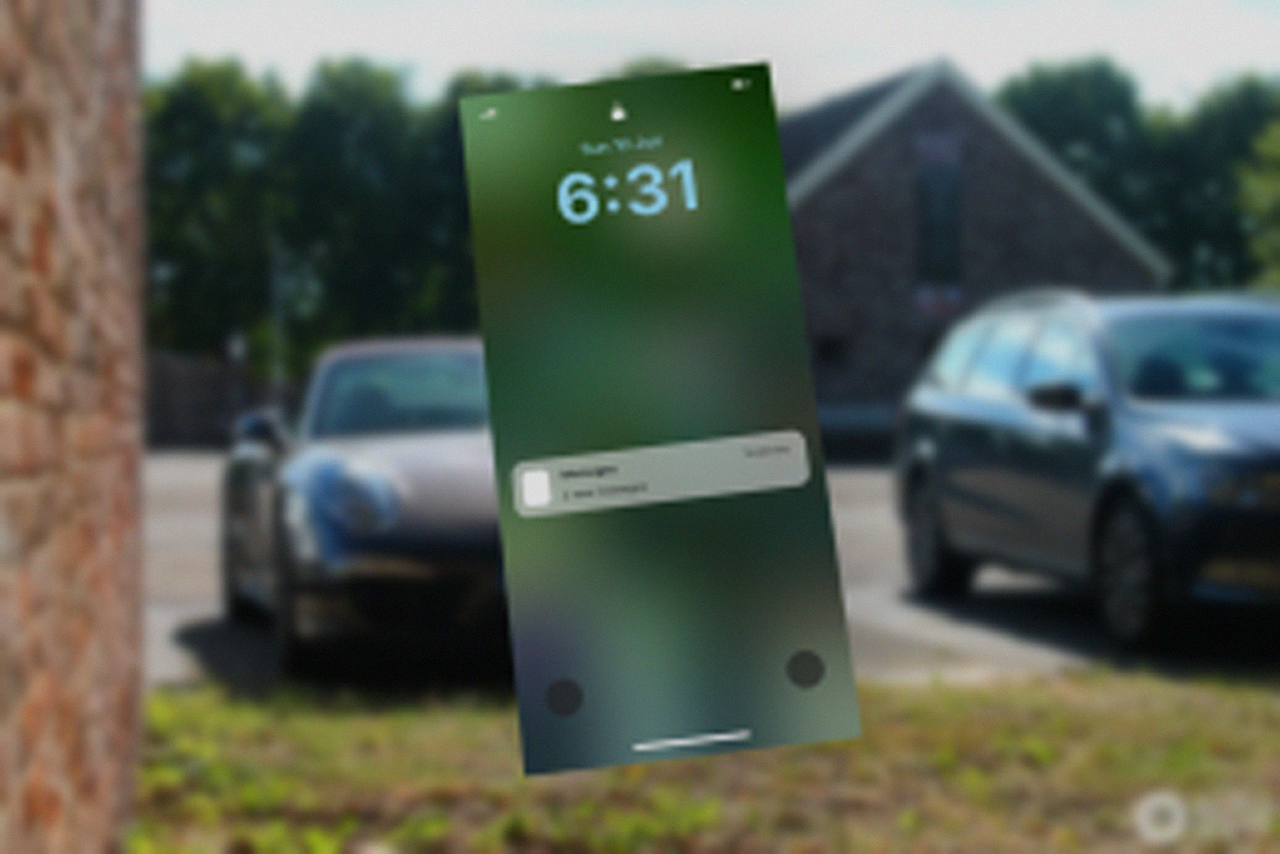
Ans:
**6:31**
